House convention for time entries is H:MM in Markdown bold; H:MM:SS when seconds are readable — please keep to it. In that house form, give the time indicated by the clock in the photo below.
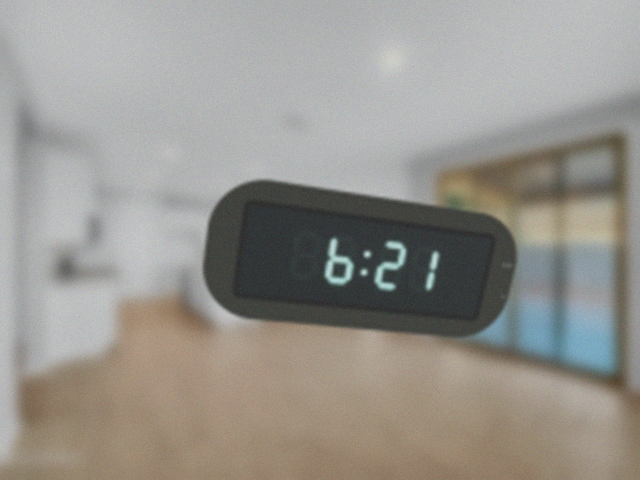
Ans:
**6:21**
